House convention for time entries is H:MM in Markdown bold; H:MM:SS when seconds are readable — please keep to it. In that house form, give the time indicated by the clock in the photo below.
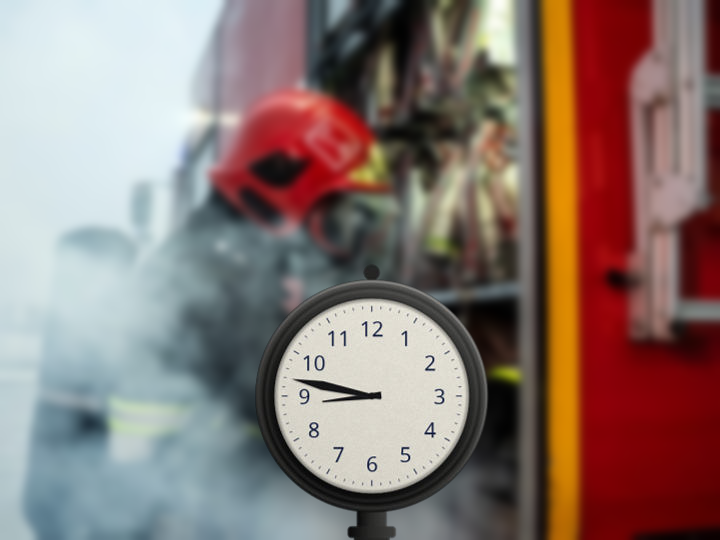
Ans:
**8:47**
